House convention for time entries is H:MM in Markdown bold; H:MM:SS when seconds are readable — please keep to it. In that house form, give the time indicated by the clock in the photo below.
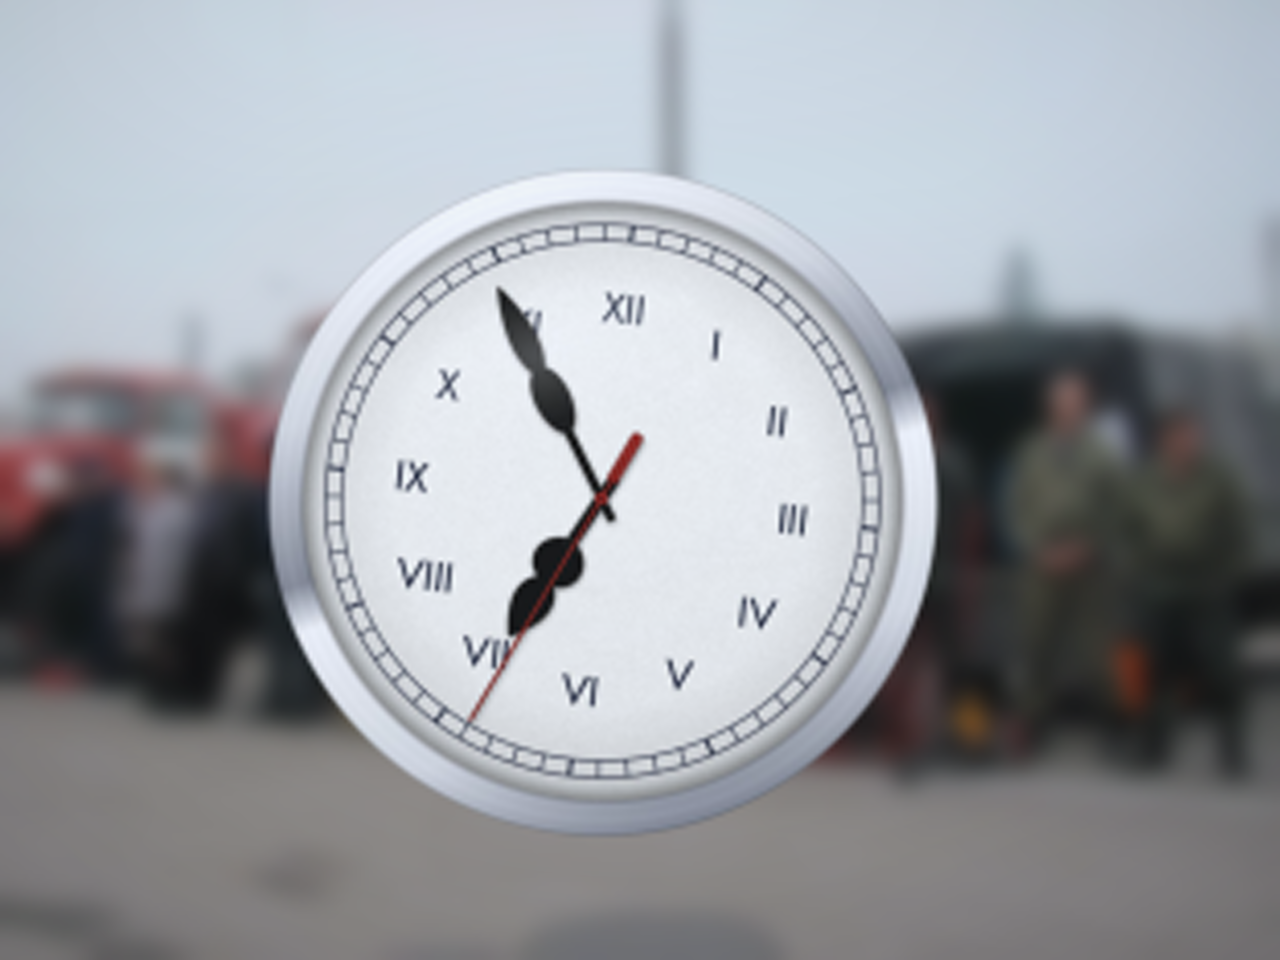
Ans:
**6:54:34**
